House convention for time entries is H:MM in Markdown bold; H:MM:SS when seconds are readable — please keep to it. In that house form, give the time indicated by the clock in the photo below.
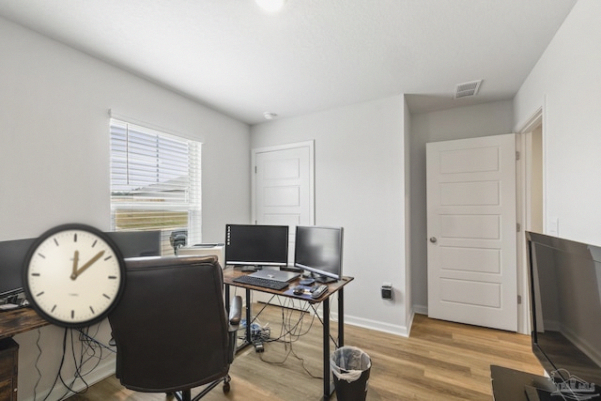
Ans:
**12:08**
